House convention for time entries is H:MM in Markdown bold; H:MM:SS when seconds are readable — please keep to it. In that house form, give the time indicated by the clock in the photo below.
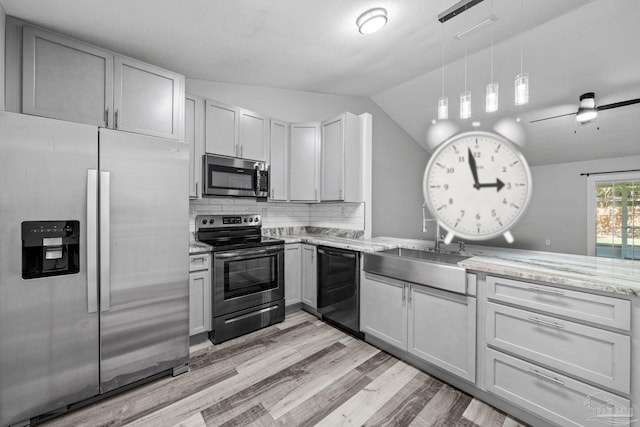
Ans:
**2:58**
